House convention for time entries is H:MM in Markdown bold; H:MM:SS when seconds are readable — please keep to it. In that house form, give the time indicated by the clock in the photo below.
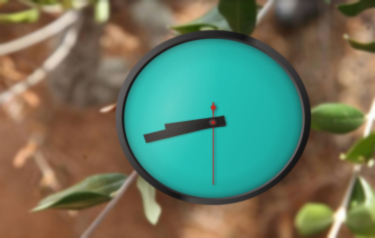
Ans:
**8:42:30**
